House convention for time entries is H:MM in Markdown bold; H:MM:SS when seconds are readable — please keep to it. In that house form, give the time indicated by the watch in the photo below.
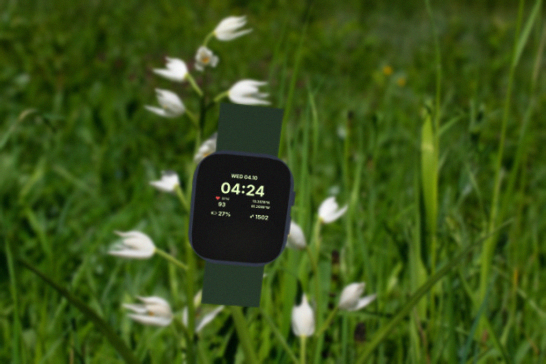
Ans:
**4:24**
